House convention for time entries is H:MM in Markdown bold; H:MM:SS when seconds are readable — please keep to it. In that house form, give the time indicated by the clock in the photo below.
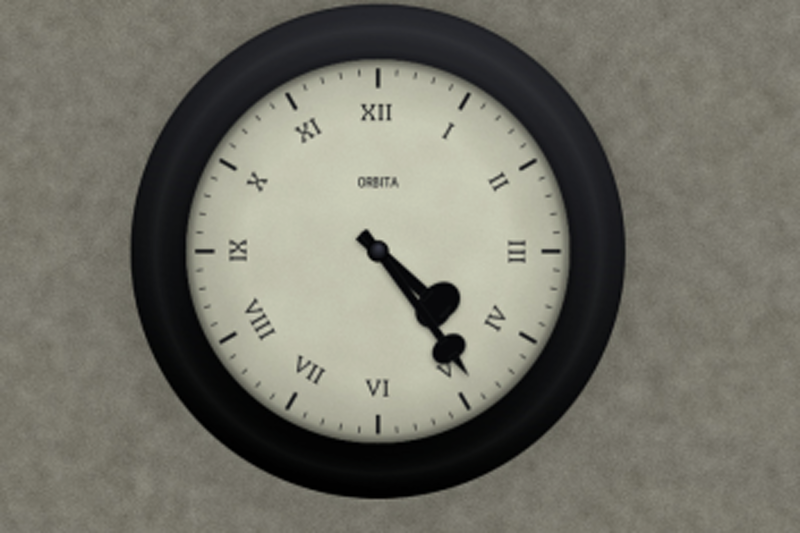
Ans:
**4:24**
